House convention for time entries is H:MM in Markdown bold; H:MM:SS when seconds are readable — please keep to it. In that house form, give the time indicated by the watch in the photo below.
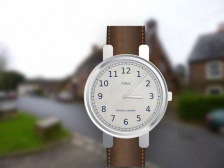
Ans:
**3:07**
